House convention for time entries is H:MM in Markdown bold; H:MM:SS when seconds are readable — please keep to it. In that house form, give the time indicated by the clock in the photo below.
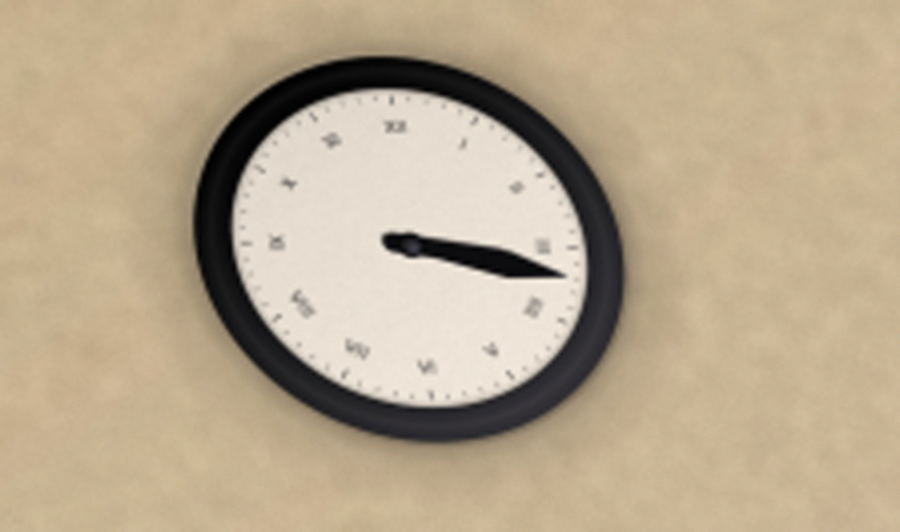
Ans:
**3:17**
